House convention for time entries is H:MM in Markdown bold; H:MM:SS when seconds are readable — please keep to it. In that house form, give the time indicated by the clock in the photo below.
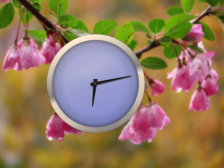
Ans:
**6:13**
